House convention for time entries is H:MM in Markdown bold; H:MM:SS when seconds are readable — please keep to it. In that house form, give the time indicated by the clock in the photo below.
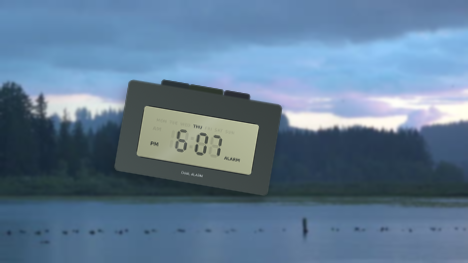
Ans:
**6:07**
